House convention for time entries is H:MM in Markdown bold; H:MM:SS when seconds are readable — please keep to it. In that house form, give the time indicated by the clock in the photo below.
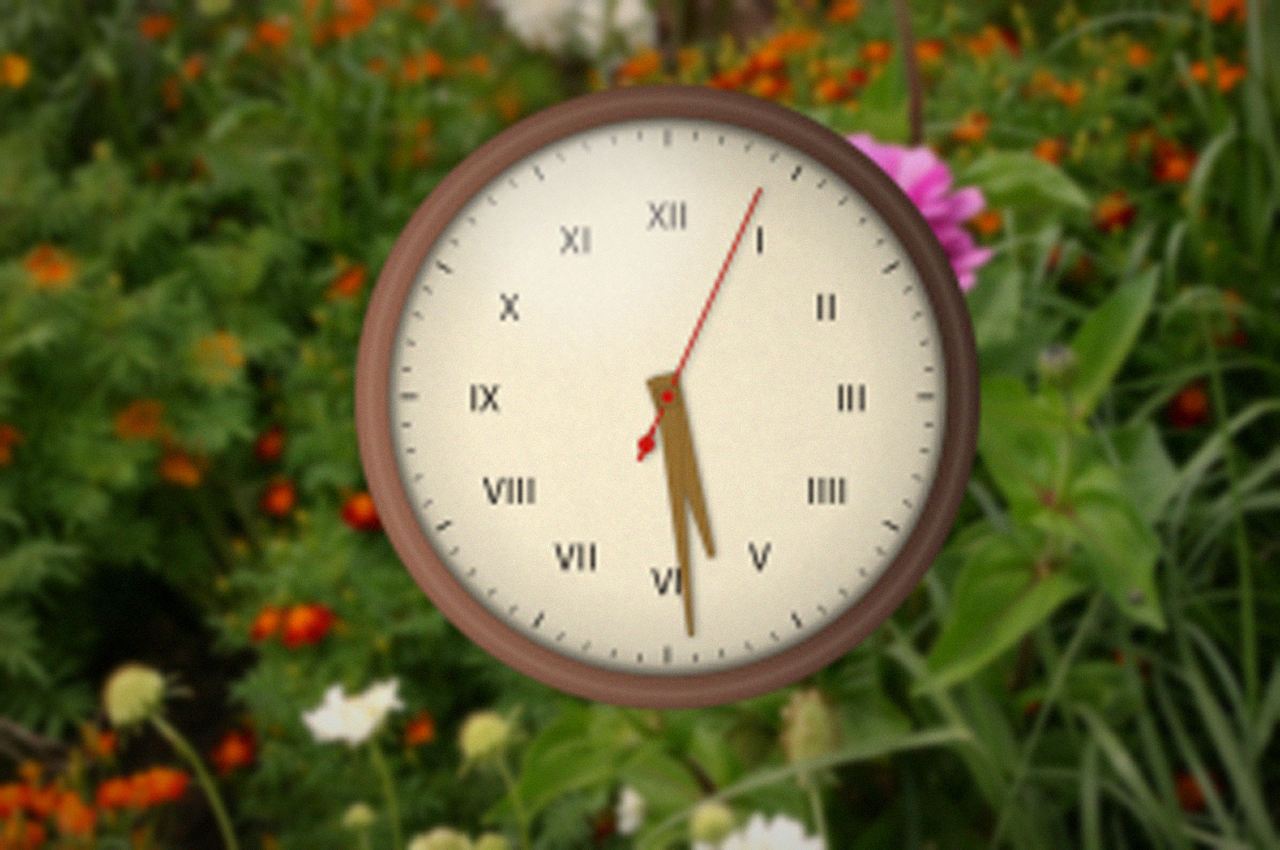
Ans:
**5:29:04**
